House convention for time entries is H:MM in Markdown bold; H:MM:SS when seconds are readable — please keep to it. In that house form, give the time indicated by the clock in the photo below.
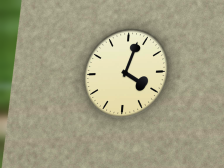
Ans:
**4:03**
